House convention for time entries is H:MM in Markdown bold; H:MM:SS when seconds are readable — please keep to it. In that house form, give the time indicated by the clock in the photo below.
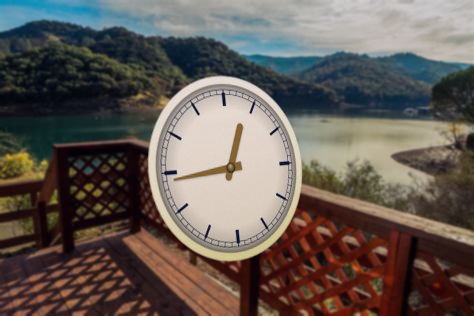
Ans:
**12:44**
